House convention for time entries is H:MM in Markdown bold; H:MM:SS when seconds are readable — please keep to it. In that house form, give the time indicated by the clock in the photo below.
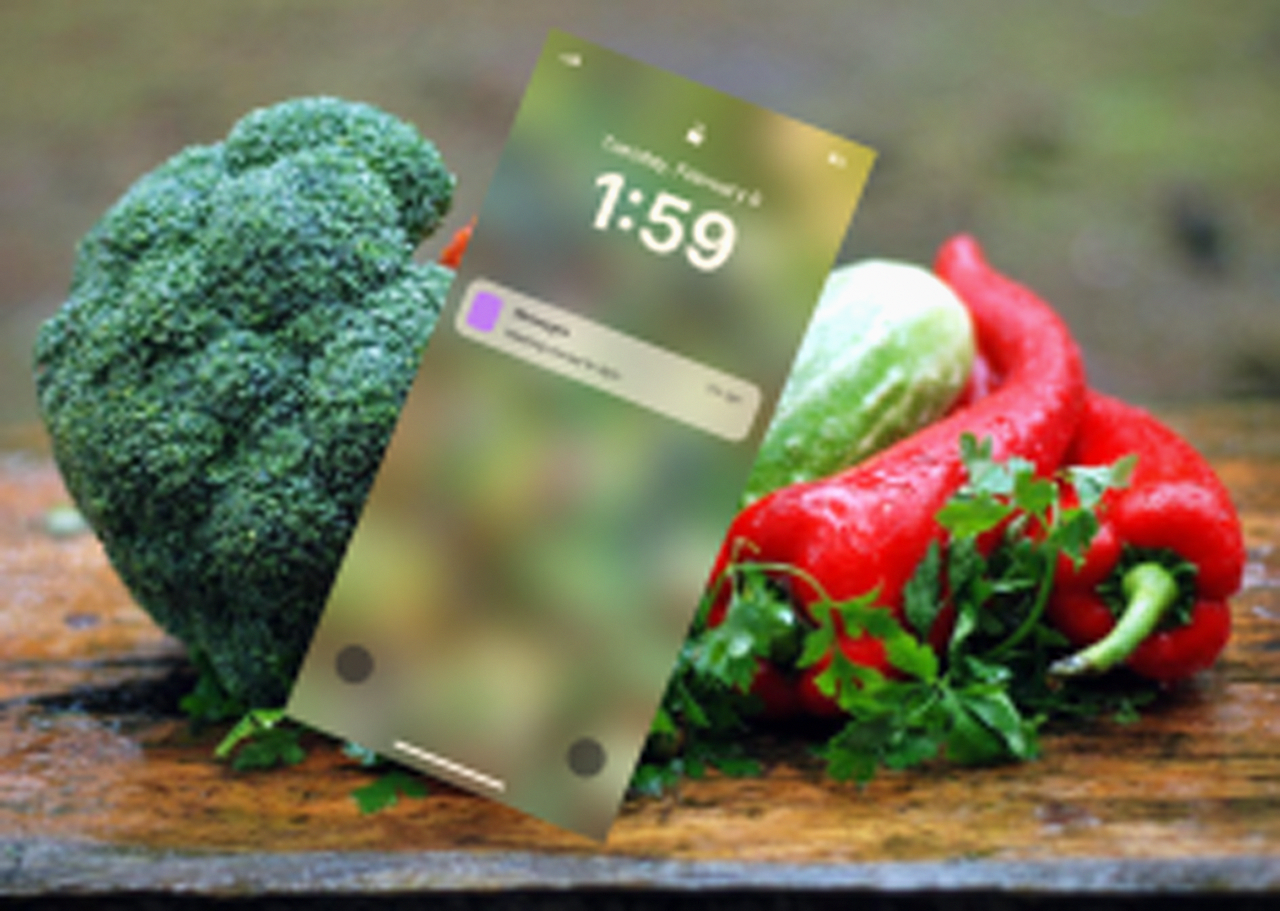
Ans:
**1:59**
